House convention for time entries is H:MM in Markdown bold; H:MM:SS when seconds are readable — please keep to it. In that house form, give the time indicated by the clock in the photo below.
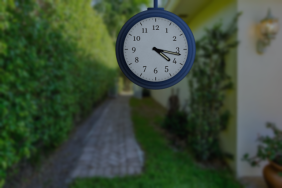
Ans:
**4:17**
